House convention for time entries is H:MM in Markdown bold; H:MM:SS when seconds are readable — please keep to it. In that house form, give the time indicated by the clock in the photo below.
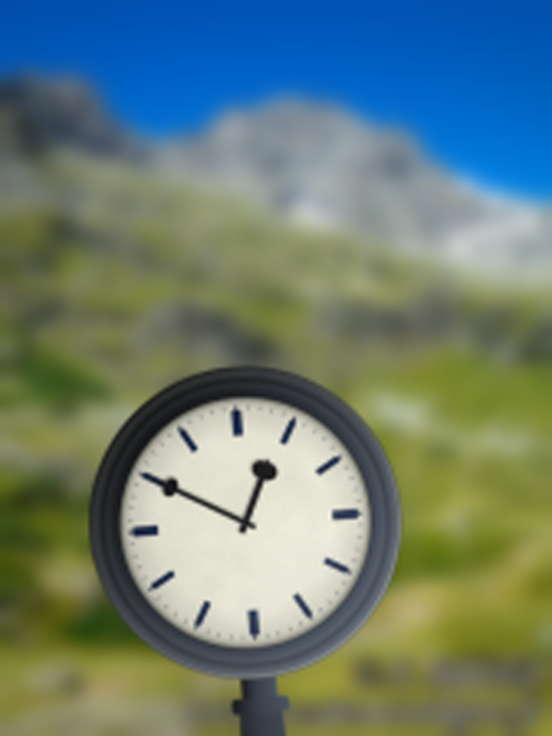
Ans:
**12:50**
